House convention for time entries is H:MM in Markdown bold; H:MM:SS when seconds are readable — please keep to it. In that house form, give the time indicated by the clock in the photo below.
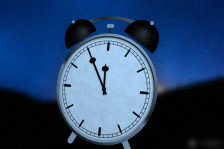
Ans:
**11:55**
